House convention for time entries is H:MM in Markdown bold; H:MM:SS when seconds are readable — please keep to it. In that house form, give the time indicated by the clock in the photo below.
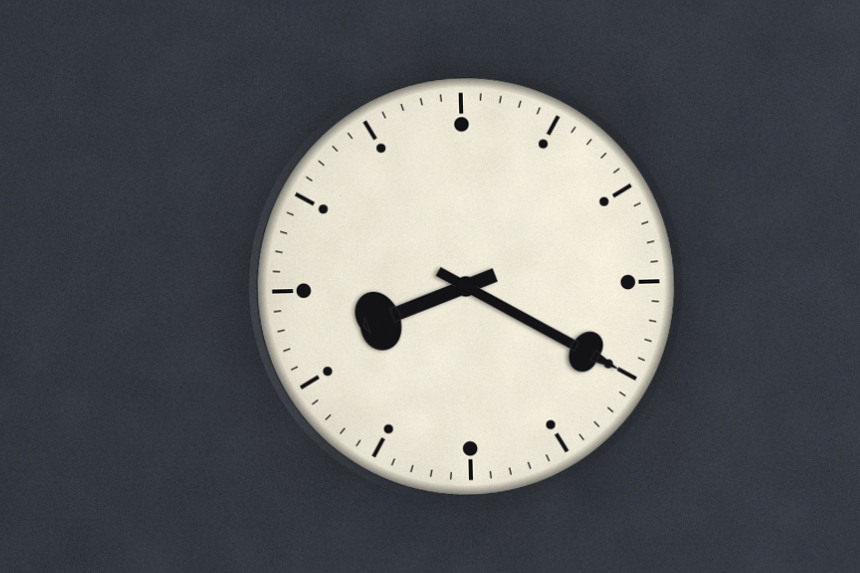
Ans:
**8:20**
